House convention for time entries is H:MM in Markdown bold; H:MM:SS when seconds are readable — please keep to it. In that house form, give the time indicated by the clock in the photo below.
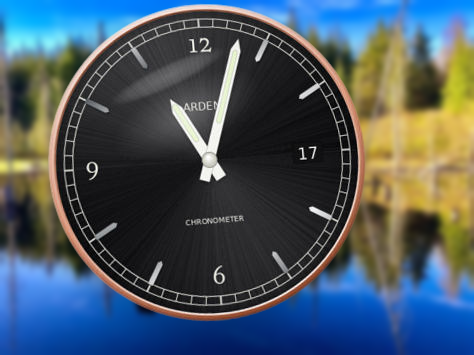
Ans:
**11:03**
